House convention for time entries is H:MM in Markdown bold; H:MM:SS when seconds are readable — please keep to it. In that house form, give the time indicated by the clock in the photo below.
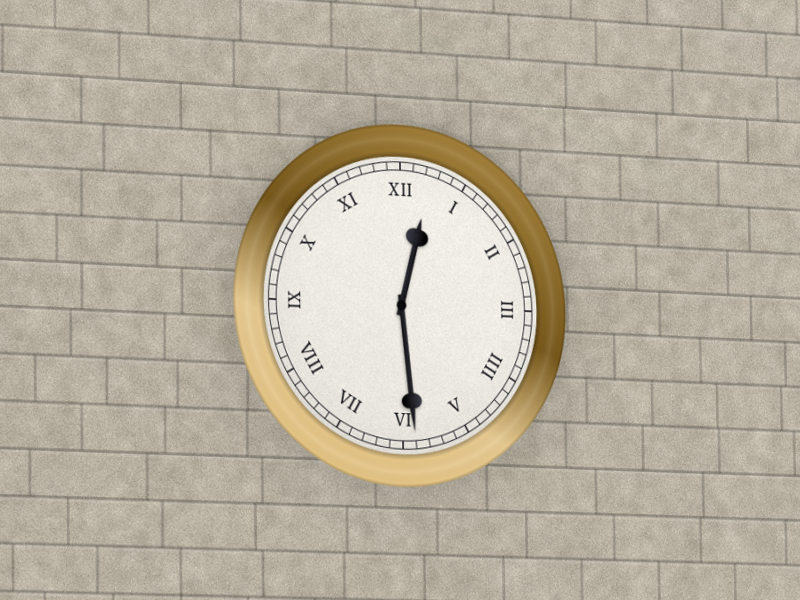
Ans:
**12:29**
